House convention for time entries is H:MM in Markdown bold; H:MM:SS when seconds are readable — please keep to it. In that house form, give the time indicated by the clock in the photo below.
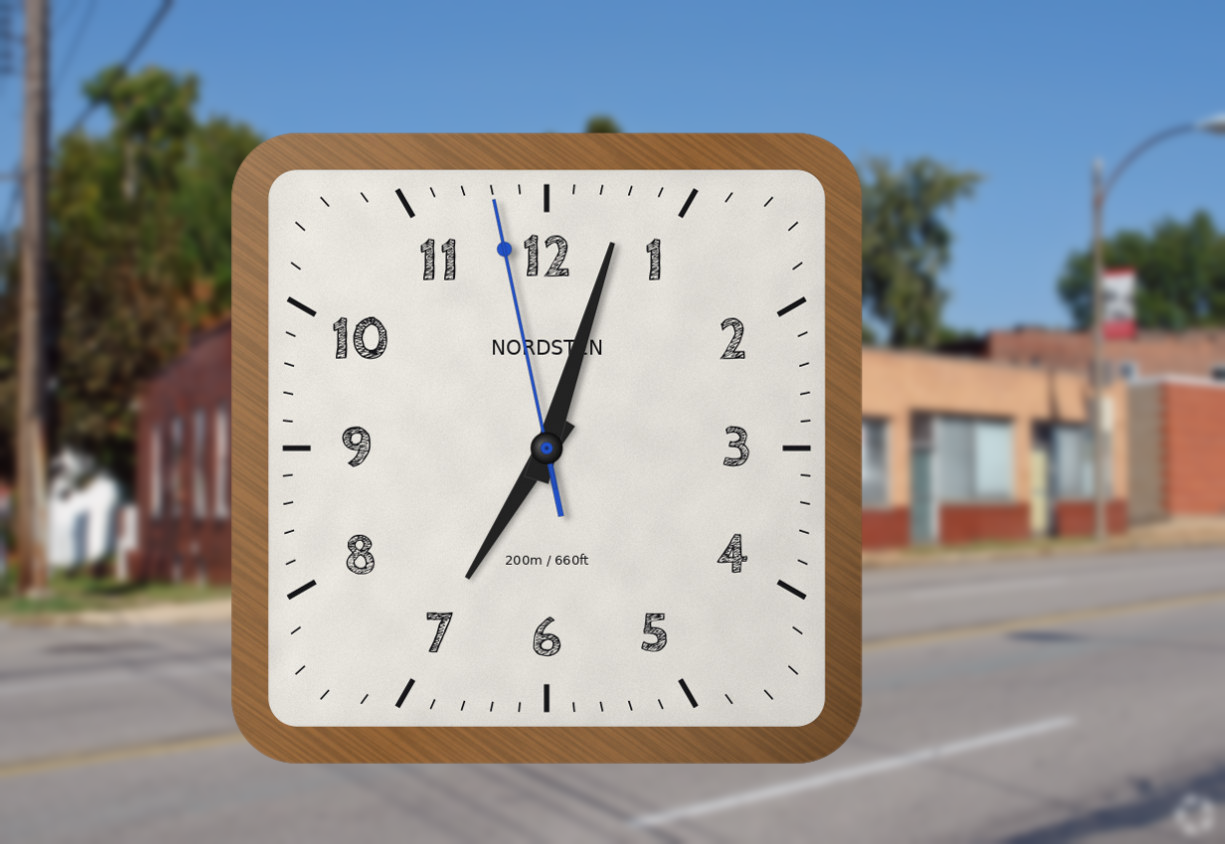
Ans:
**7:02:58**
